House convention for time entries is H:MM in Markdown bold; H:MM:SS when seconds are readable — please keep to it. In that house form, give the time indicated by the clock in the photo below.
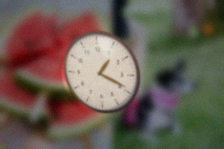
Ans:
**1:19**
